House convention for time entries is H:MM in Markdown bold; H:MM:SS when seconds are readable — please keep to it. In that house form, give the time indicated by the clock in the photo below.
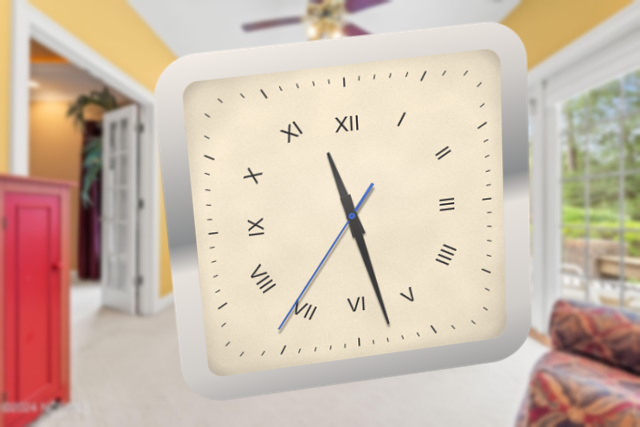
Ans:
**11:27:36**
